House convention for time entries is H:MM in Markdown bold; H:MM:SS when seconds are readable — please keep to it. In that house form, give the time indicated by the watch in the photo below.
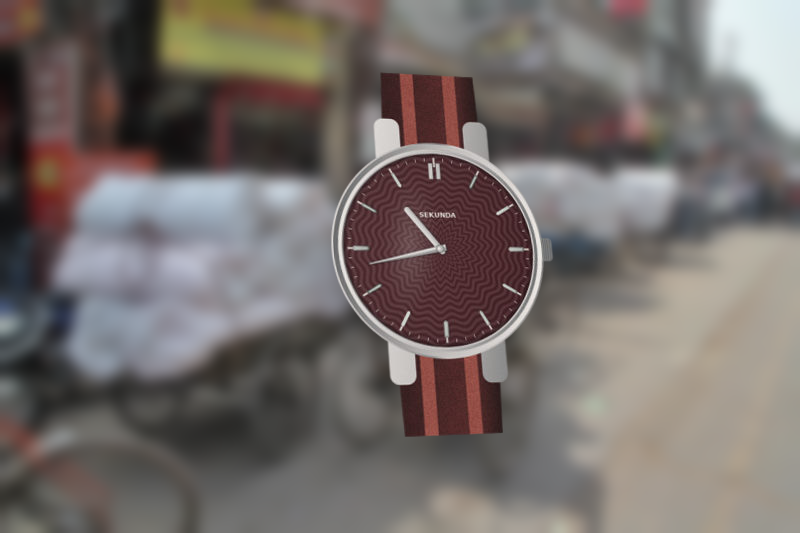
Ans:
**10:43**
